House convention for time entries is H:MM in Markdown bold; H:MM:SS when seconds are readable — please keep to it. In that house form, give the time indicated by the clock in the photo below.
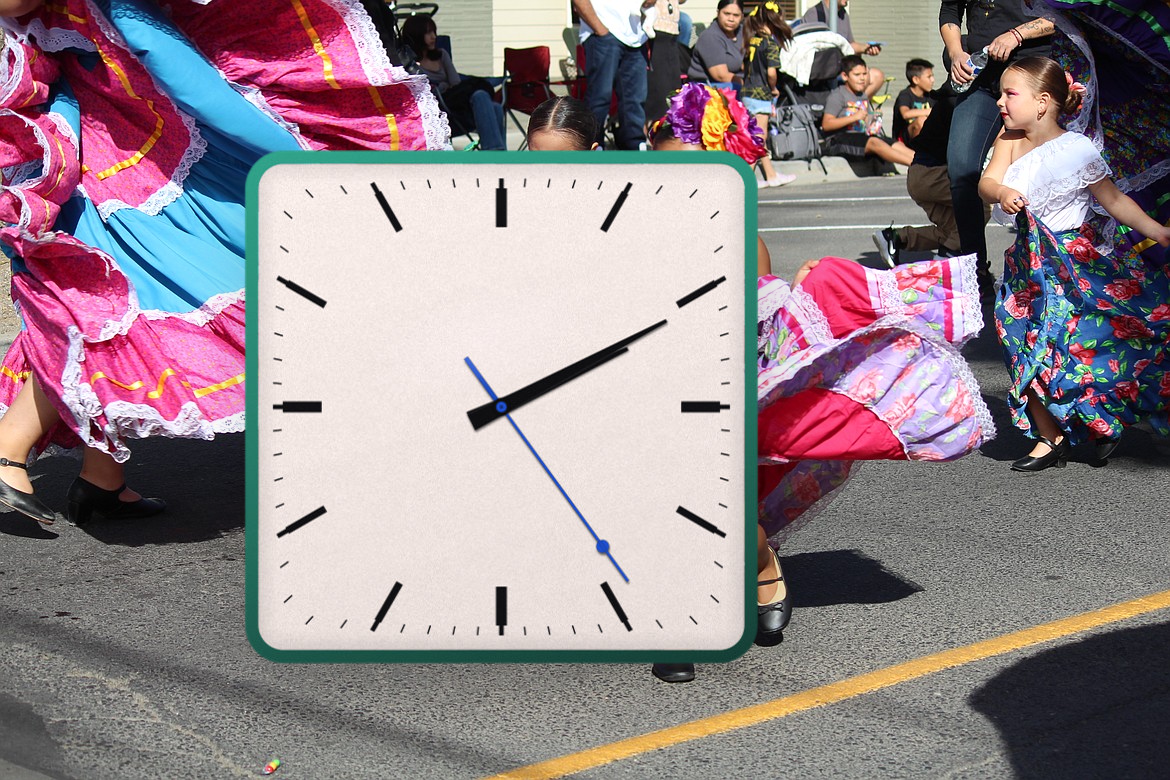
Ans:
**2:10:24**
